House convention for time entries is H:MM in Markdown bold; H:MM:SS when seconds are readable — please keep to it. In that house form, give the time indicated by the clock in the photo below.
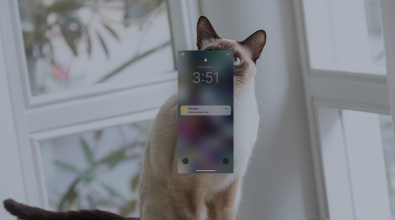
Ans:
**3:51**
